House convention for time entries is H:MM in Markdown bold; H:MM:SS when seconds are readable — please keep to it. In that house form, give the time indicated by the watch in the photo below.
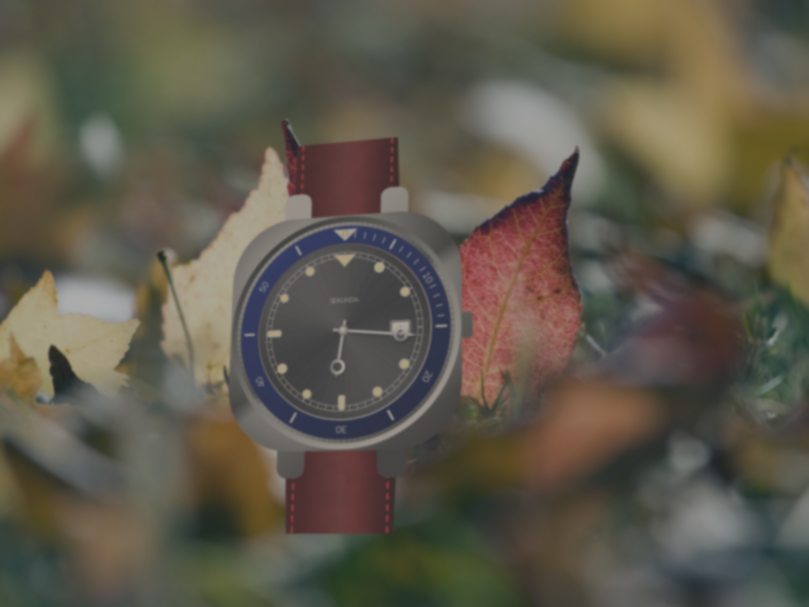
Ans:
**6:16**
